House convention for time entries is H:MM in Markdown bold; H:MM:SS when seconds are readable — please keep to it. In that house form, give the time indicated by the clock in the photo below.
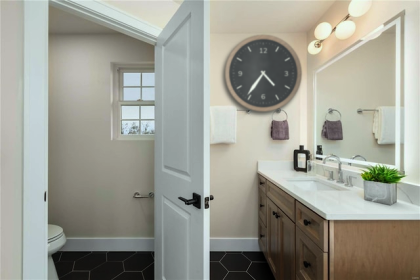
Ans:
**4:36**
